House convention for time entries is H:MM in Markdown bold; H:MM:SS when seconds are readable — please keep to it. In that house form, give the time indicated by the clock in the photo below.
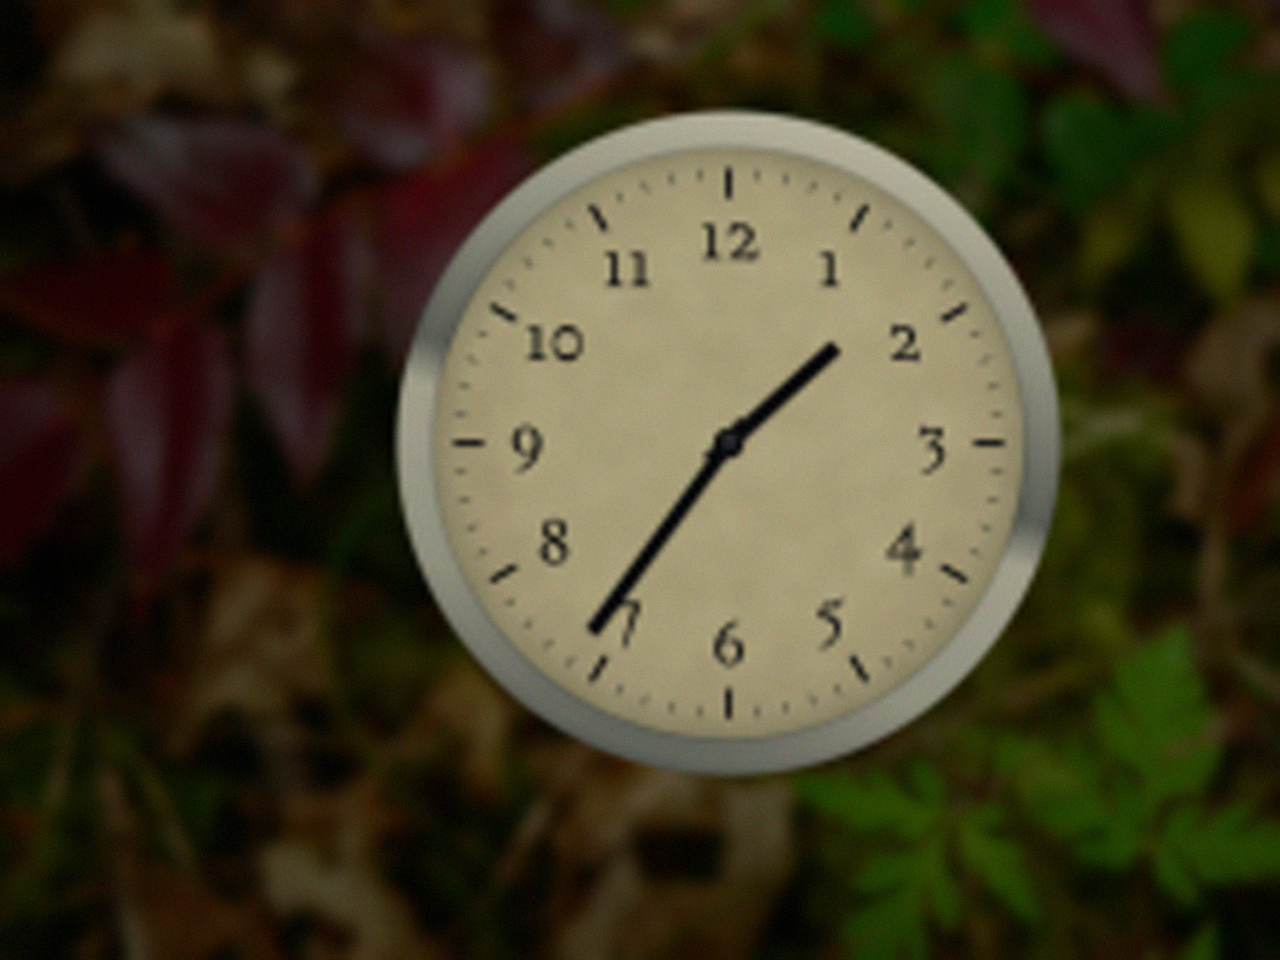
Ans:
**1:36**
